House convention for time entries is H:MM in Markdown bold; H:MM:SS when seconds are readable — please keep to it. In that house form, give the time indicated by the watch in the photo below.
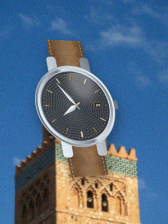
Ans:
**7:54**
